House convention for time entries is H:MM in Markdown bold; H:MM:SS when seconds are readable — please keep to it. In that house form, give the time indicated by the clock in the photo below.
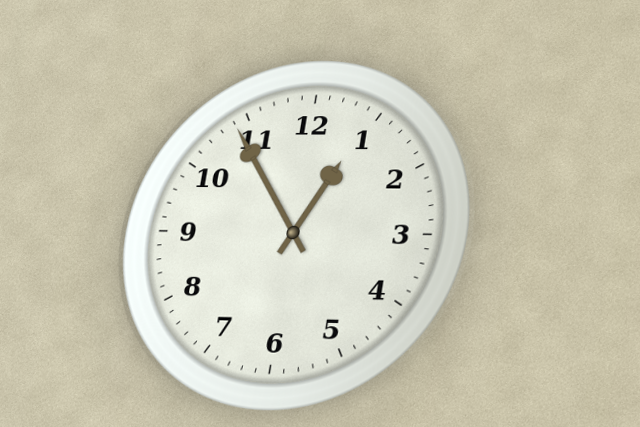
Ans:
**12:54**
